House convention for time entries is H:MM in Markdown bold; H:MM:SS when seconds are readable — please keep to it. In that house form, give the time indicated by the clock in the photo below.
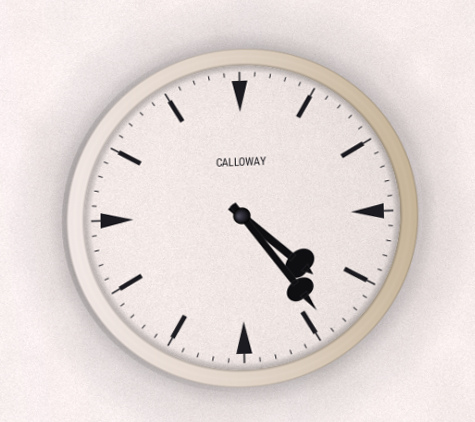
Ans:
**4:24**
